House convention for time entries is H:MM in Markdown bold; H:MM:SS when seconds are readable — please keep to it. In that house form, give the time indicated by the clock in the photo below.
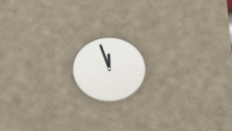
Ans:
**11:57**
